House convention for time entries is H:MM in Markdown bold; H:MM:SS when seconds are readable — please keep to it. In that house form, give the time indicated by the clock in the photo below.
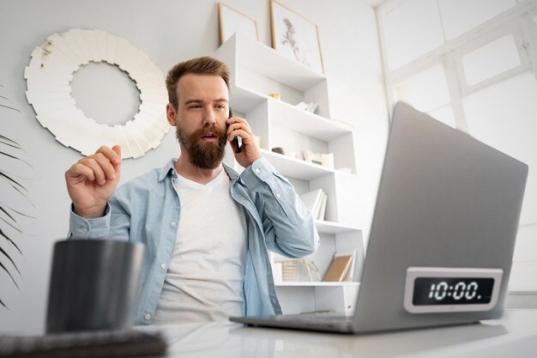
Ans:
**10:00**
